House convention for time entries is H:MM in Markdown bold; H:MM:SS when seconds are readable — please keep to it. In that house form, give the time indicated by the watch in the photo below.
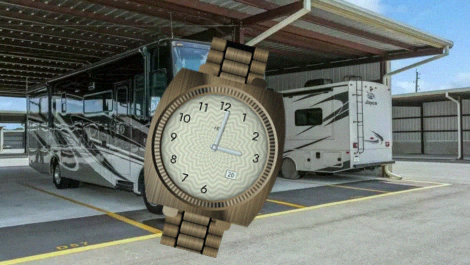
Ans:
**3:01**
